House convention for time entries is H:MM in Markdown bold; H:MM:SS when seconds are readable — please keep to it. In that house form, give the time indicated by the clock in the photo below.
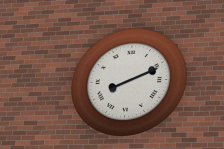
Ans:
**8:11**
